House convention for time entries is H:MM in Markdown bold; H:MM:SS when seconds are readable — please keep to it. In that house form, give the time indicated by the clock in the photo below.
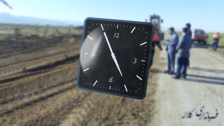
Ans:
**4:55**
